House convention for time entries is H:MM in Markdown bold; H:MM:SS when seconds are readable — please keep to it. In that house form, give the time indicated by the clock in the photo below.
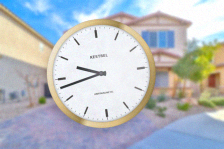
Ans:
**9:43**
